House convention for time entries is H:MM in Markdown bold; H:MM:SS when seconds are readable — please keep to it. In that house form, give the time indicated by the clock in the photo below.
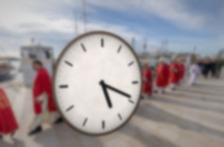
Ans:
**5:19**
